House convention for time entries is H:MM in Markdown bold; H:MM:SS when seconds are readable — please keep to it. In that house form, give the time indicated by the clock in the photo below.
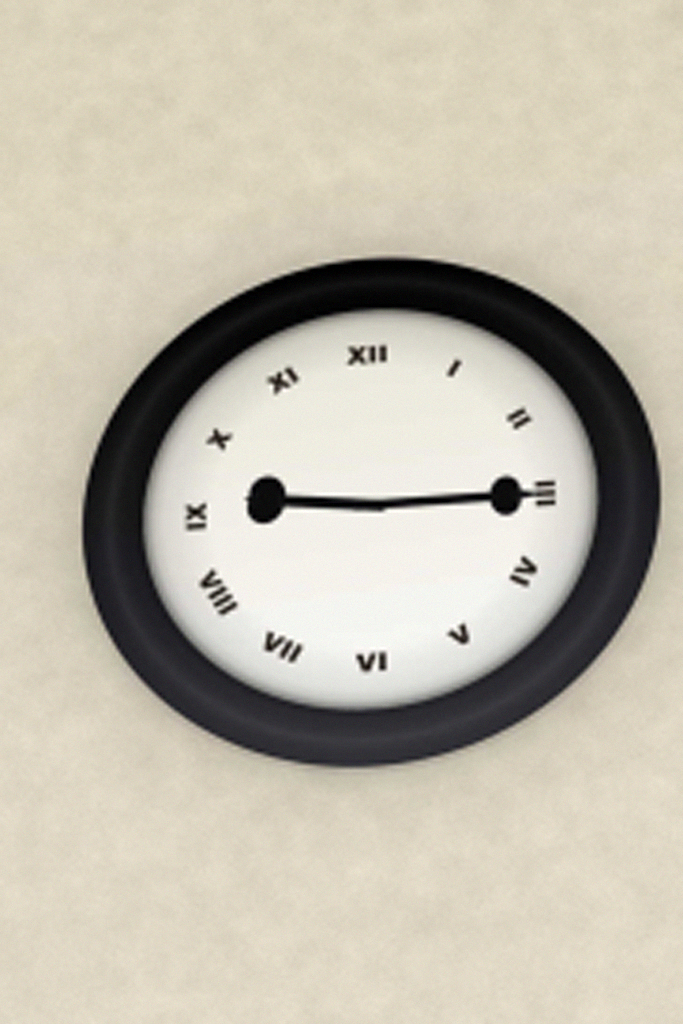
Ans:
**9:15**
